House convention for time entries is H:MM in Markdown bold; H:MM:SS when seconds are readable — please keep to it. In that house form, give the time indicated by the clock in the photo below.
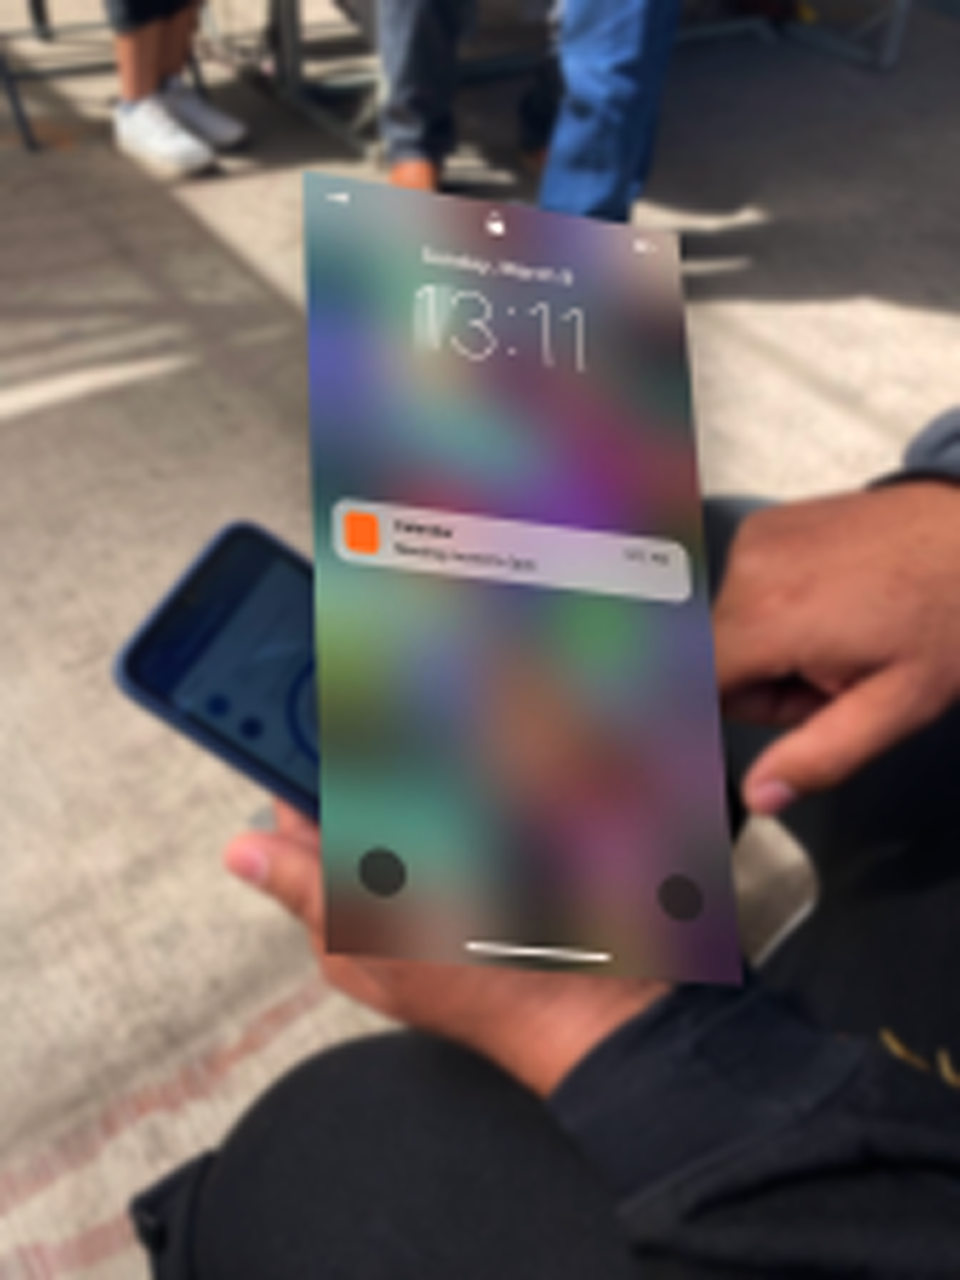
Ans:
**13:11**
